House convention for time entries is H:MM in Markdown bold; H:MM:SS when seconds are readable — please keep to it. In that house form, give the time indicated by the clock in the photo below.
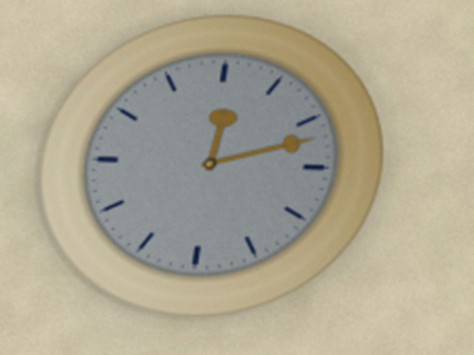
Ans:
**12:12**
